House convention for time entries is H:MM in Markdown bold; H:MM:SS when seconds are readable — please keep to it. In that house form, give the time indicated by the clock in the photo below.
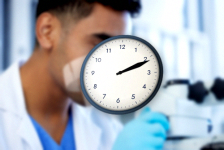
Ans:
**2:11**
